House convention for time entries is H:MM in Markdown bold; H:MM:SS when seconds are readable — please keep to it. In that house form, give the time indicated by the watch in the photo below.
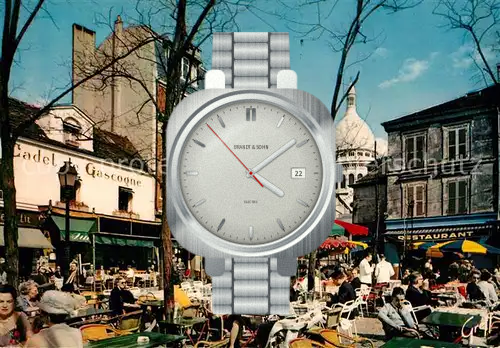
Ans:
**4:08:53**
